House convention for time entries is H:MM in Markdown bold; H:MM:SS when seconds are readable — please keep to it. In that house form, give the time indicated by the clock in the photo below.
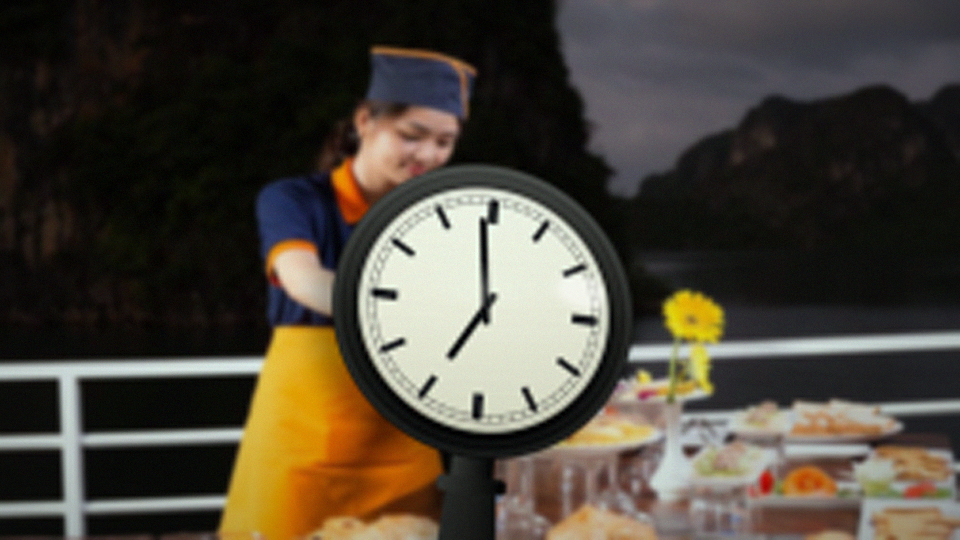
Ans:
**6:59**
